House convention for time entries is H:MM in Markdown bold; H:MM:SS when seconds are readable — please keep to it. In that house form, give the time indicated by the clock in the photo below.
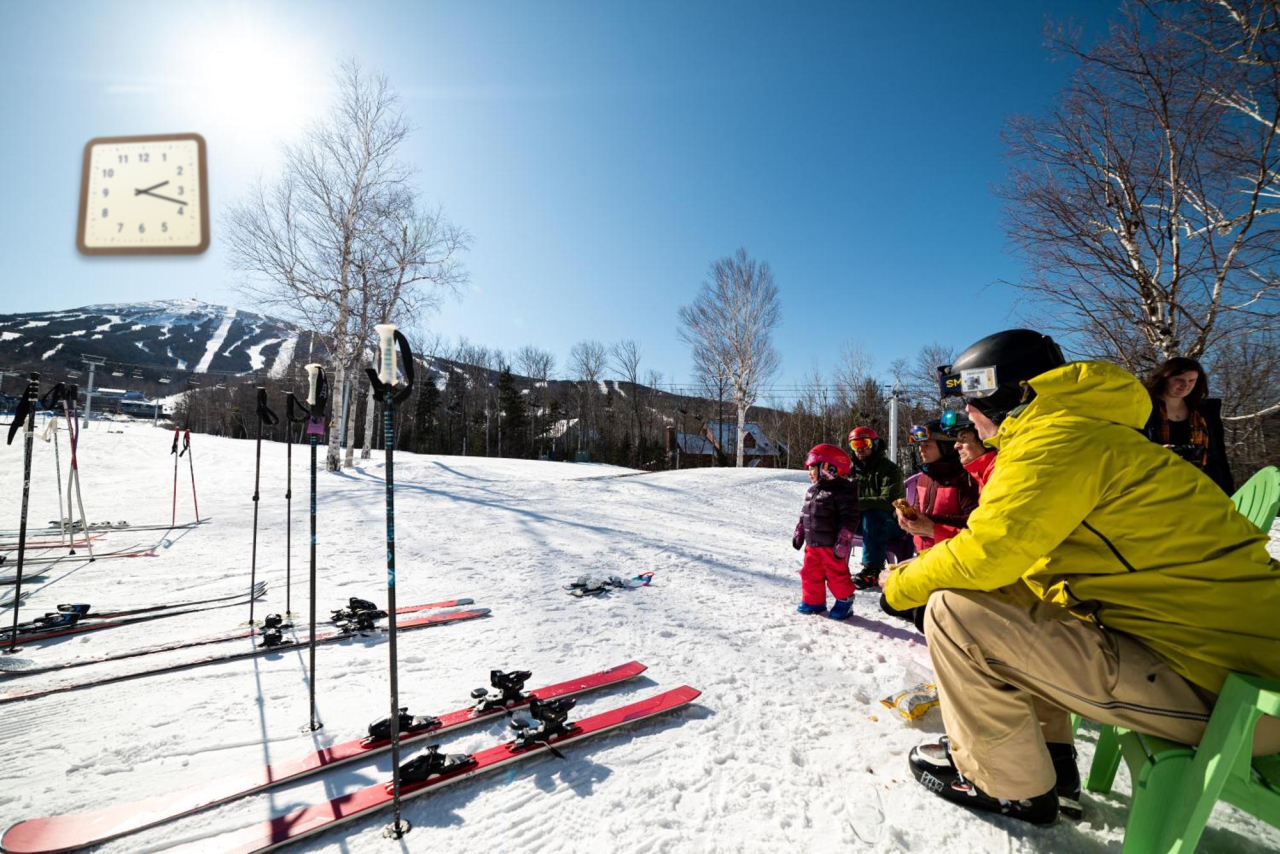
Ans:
**2:18**
